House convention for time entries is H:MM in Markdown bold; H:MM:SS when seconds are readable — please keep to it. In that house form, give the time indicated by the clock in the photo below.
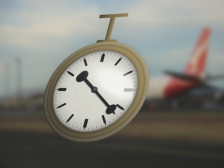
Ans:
**10:22**
